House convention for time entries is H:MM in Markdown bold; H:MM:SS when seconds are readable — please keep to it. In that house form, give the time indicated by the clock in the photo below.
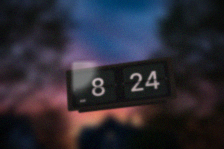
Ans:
**8:24**
